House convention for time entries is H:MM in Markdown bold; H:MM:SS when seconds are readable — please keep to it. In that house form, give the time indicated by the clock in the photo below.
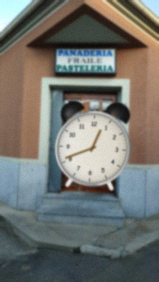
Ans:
**12:41**
